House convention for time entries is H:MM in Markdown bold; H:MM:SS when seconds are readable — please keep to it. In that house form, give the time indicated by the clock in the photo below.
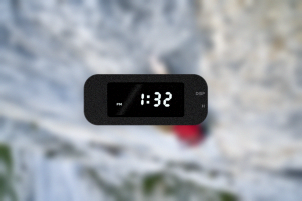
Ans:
**1:32**
